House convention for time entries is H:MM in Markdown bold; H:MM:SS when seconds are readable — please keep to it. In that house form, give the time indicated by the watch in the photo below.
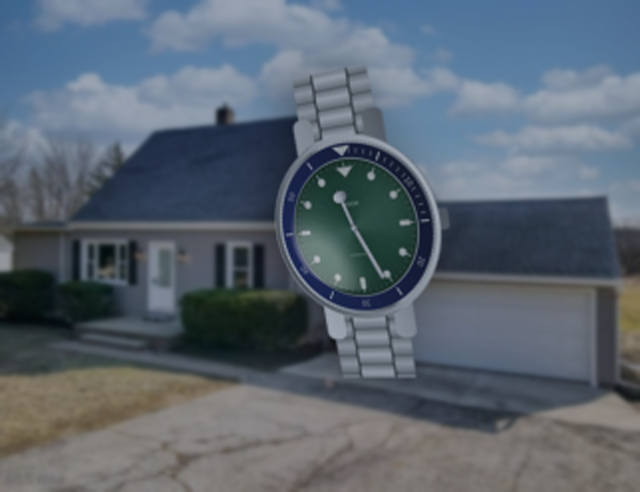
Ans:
**11:26**
